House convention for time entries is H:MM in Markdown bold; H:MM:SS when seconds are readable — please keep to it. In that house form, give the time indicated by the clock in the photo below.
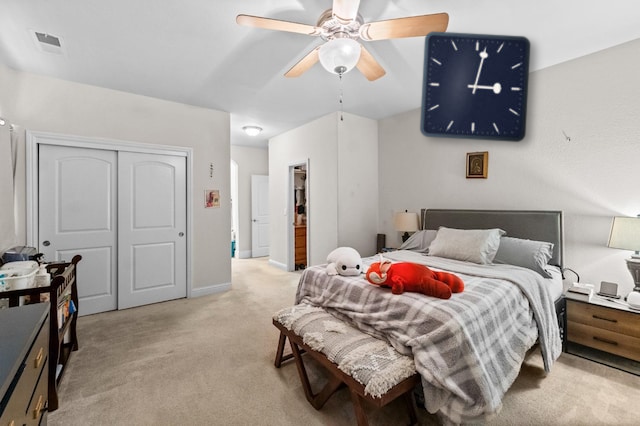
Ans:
**3:02**
